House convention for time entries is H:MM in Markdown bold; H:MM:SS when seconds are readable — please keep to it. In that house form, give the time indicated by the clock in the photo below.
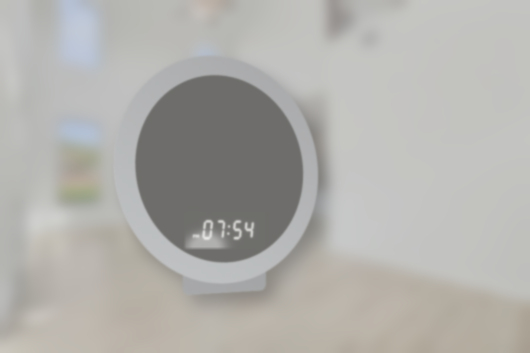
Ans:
**7:54**
